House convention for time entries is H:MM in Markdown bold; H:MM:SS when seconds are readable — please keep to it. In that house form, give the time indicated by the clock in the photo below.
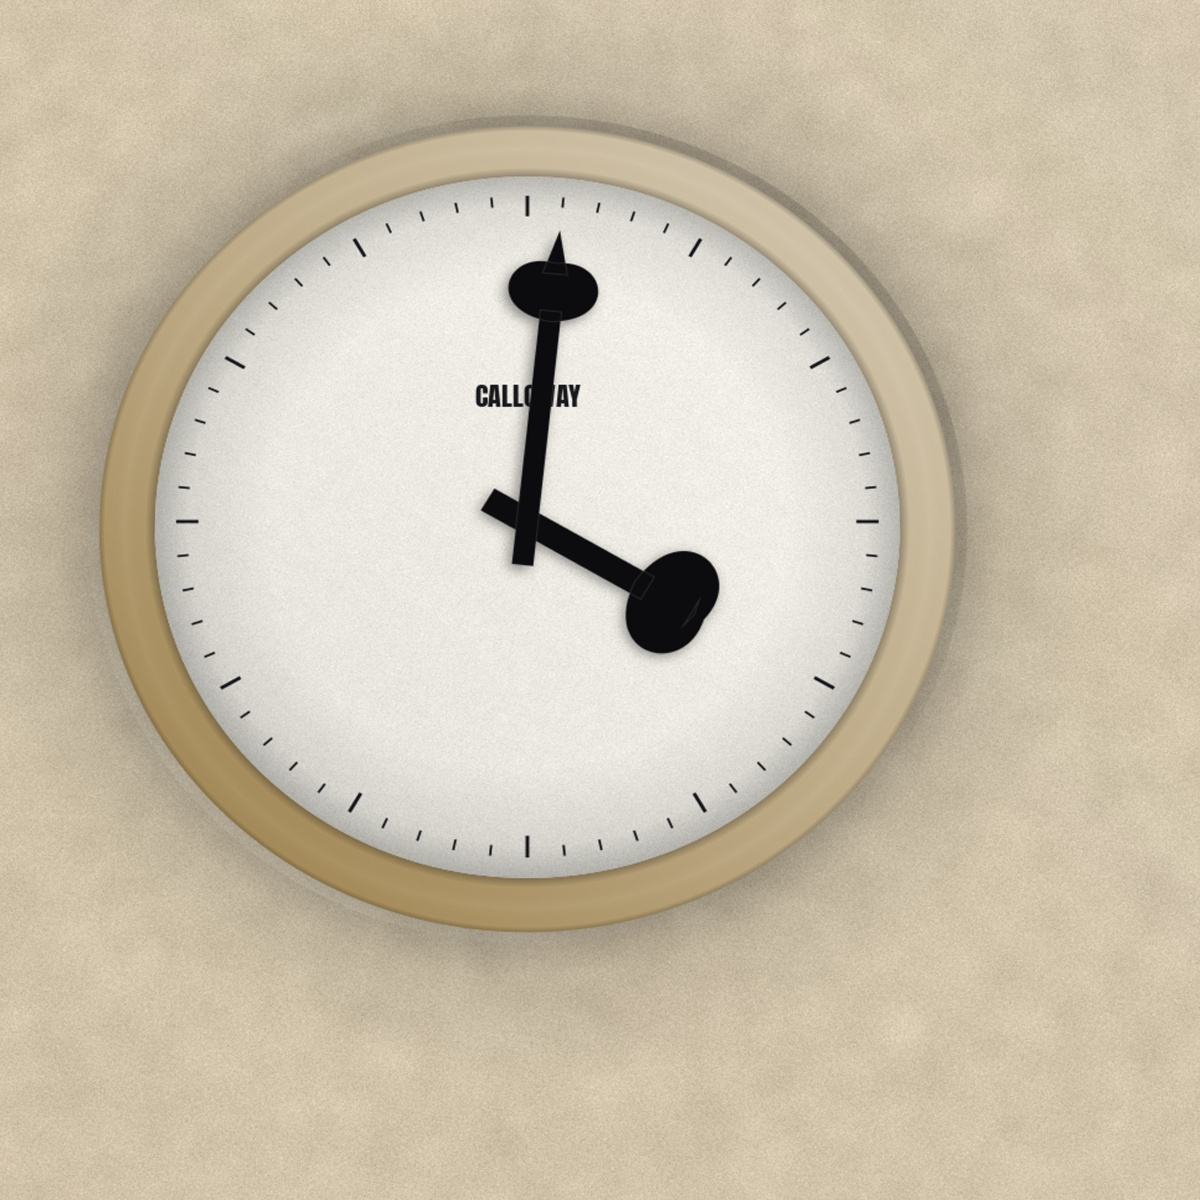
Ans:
**4:01**
